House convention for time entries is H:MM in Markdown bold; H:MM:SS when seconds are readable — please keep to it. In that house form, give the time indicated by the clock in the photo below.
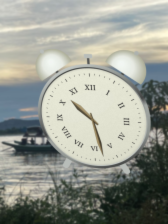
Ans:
**10:28**
